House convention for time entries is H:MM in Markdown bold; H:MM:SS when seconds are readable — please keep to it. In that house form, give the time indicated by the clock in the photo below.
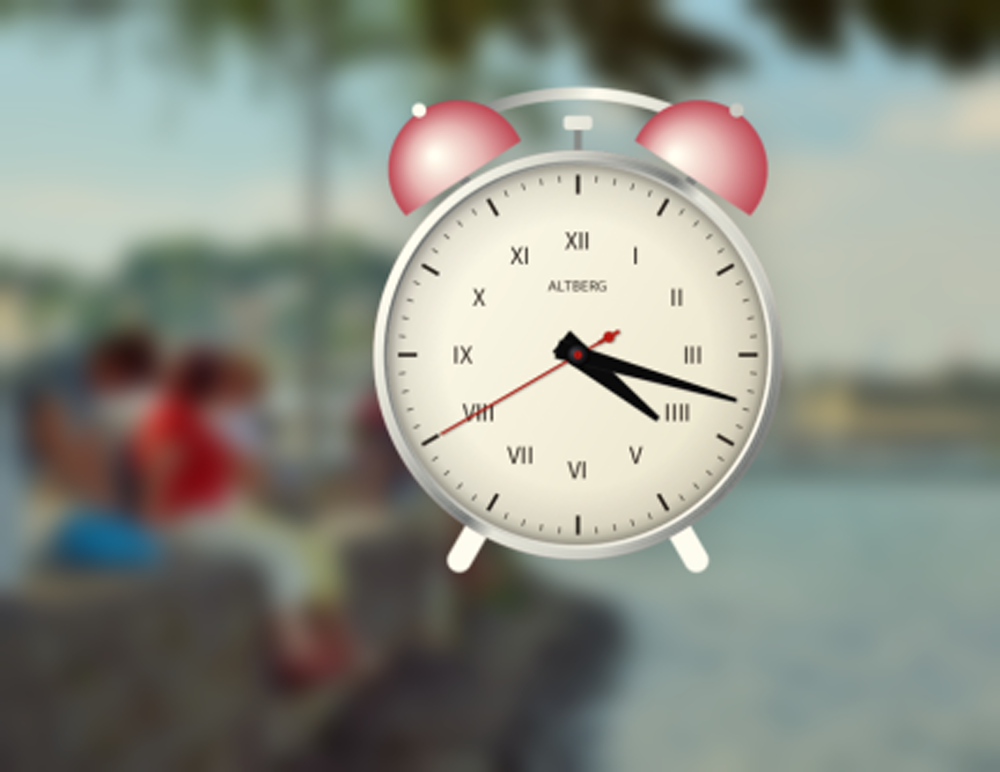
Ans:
**4:17:40**
